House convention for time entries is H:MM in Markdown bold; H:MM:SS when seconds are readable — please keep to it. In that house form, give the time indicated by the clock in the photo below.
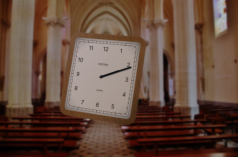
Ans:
**2:11**
